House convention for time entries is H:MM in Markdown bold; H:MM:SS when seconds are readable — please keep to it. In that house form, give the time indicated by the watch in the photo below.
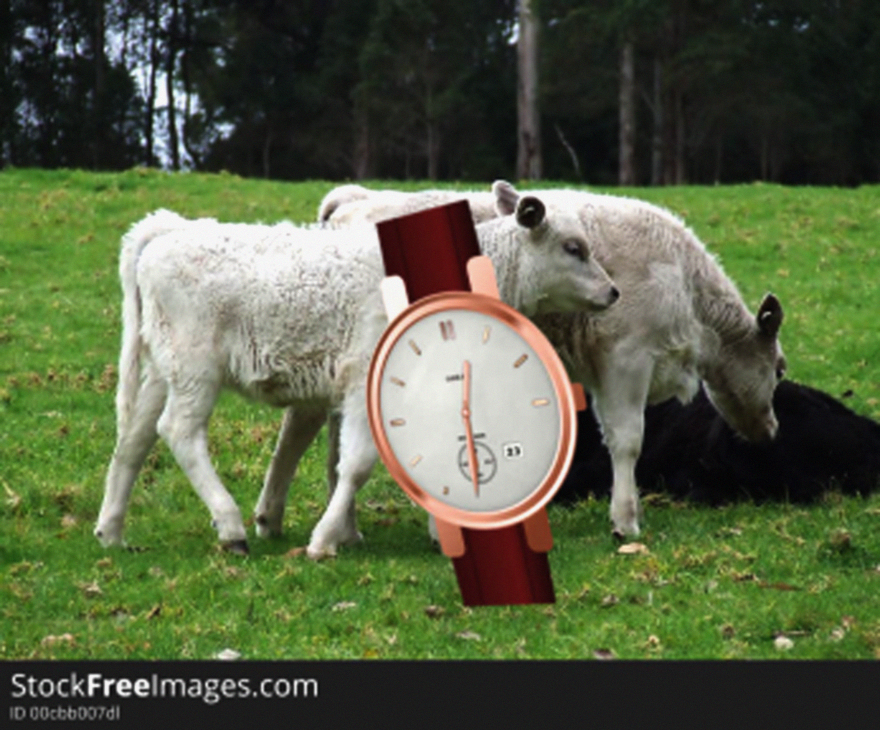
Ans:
**12:31**
